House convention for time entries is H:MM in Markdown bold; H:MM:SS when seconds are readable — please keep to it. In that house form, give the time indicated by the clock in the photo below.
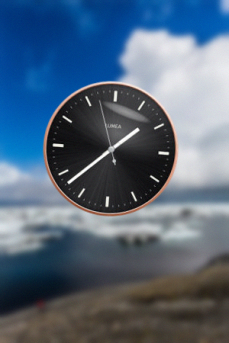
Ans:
**1:37:57**
